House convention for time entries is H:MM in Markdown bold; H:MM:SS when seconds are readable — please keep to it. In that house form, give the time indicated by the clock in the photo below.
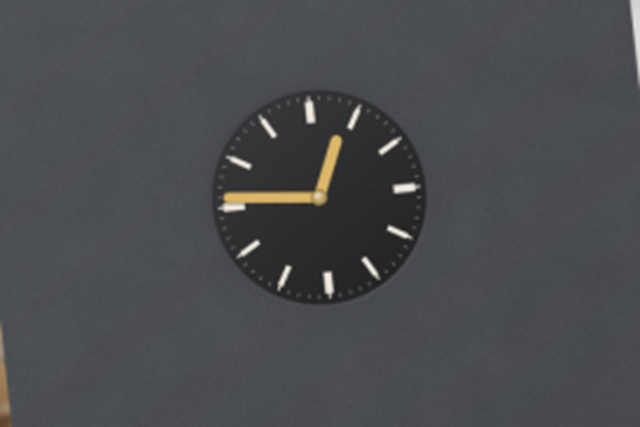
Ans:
**12:46**
